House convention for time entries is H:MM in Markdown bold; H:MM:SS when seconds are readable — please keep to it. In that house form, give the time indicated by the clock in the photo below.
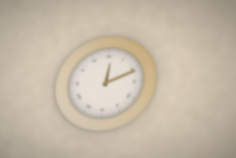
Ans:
**12:11**
